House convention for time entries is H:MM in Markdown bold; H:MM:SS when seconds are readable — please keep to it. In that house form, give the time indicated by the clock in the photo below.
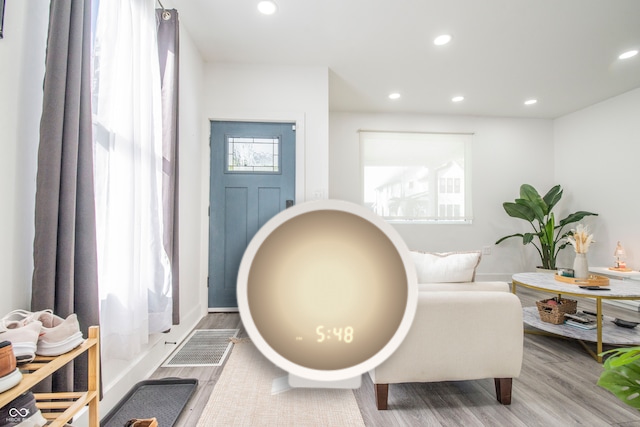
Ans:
**5:48**
